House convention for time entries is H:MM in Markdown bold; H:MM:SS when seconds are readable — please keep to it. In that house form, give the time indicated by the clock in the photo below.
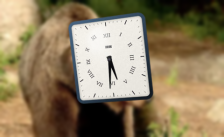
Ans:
**5:31**
